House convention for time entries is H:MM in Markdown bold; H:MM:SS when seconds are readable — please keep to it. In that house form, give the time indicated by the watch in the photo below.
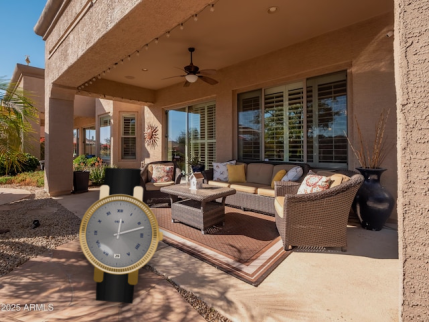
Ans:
**12:12**
